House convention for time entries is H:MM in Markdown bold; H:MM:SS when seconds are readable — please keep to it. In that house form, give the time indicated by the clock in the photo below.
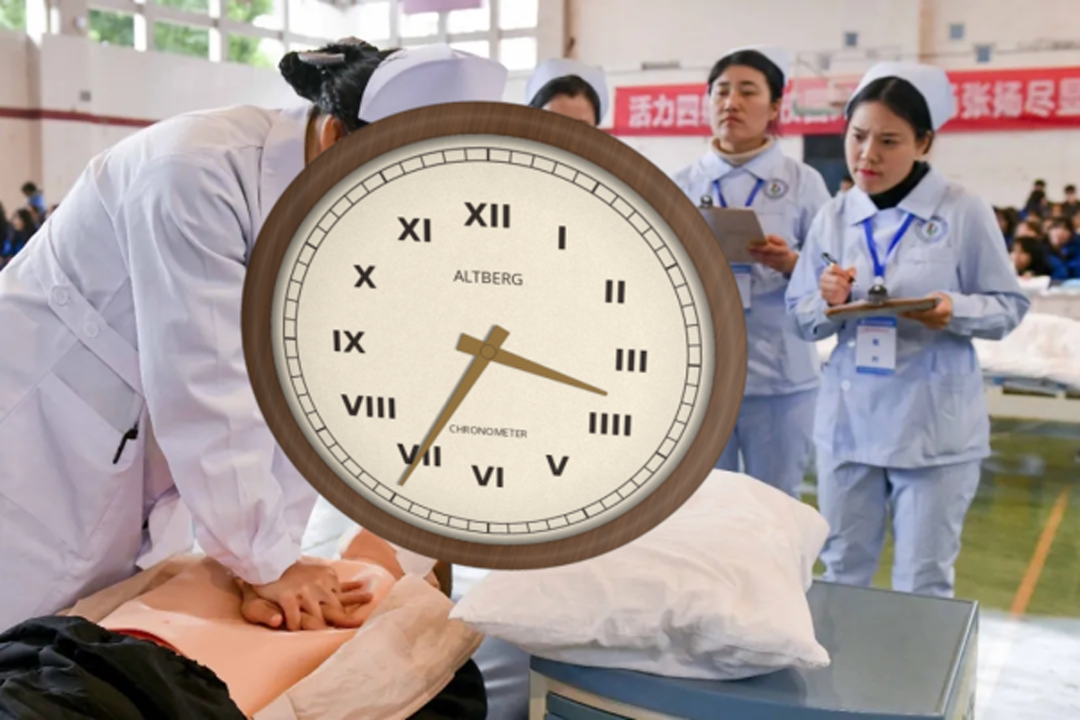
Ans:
**3:35**
